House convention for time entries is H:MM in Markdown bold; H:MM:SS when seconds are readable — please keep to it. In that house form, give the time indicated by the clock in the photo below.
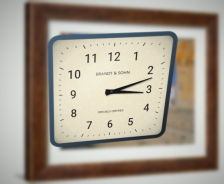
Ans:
**3:12**
